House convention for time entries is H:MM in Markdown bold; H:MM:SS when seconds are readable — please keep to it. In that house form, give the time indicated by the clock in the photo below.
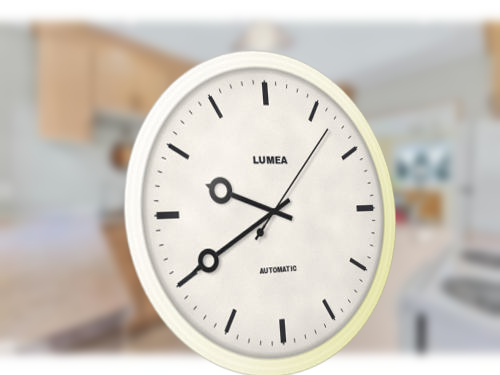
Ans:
**9:40:07**
